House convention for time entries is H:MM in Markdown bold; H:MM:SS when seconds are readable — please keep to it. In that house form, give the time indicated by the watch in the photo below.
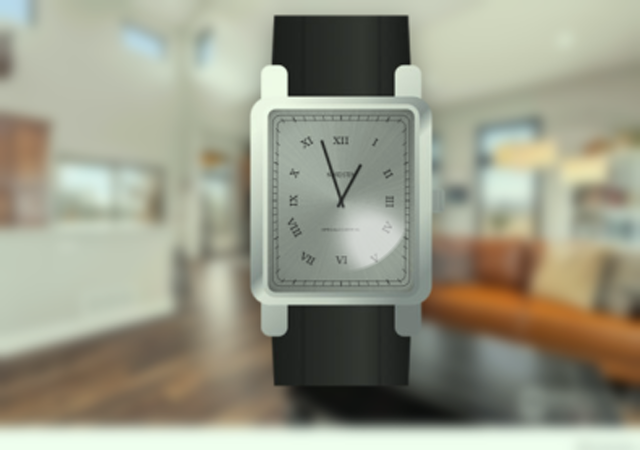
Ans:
**12:57**
